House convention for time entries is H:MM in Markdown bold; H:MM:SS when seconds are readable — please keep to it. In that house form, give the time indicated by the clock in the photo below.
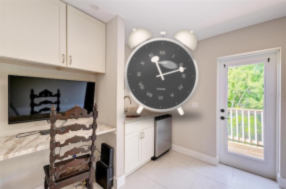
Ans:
**11:12**
